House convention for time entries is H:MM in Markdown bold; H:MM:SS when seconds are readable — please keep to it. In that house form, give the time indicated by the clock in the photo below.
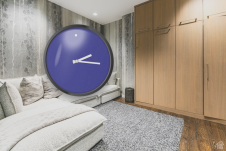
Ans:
**2:16**
